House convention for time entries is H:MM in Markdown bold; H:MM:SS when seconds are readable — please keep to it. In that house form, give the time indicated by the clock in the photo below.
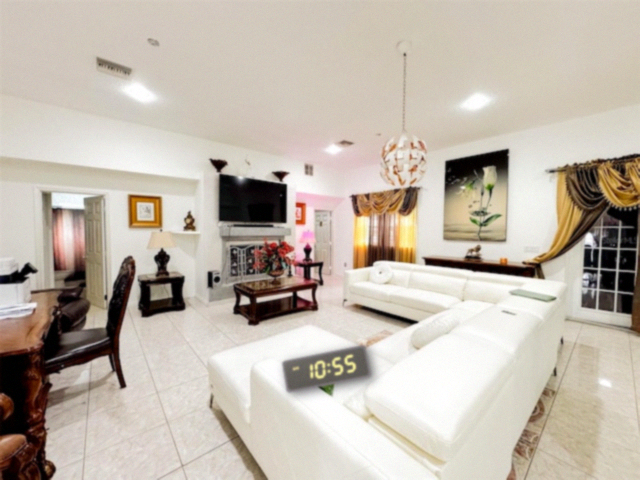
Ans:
**10:55**
